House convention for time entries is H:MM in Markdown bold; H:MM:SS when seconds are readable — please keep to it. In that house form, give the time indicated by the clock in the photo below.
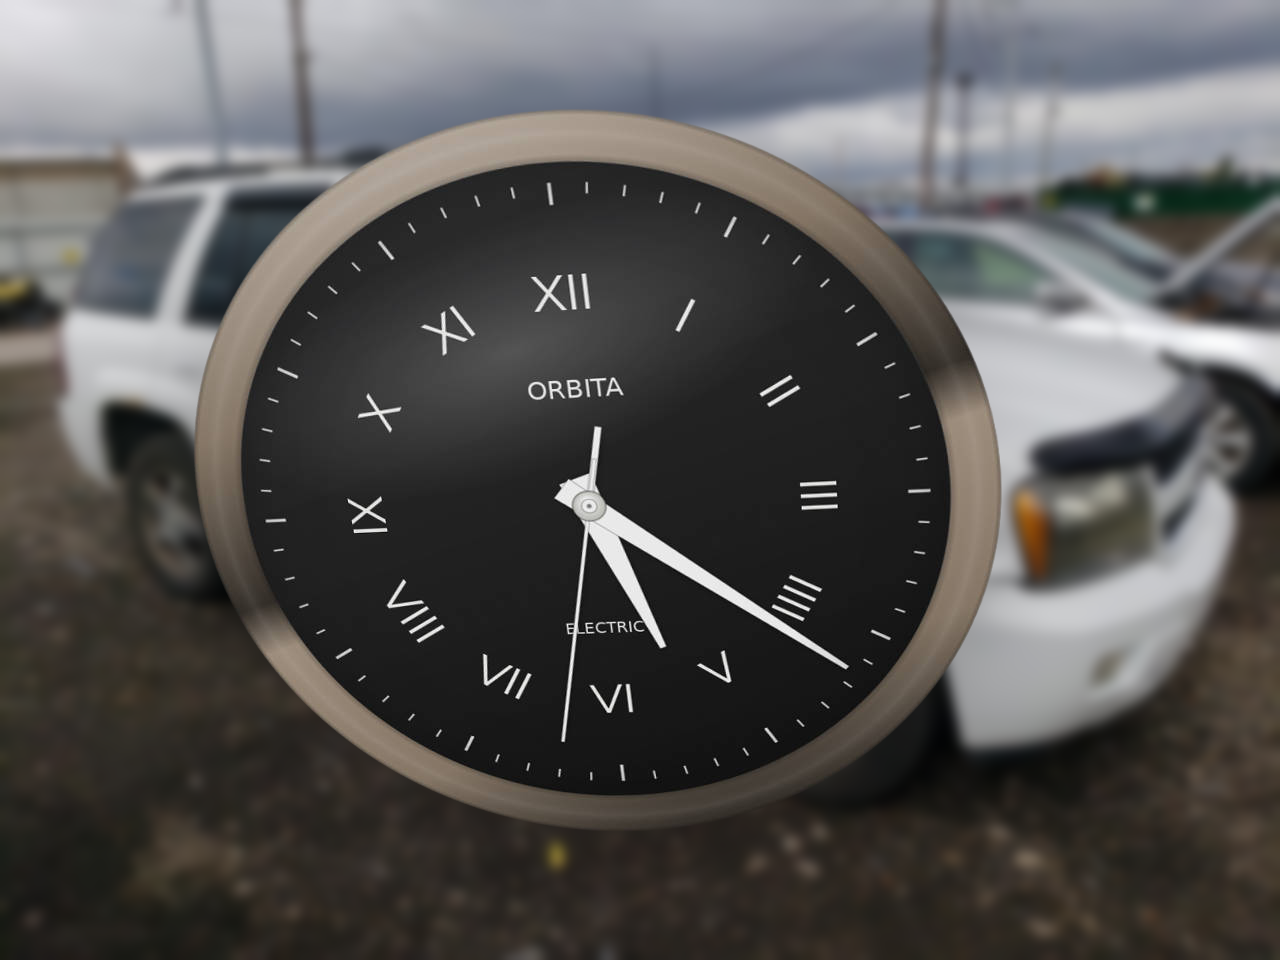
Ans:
**5:21:32**
